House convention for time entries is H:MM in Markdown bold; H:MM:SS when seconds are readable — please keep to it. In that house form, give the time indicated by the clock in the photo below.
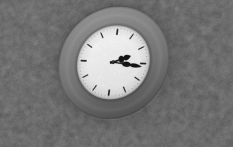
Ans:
**2:16**
